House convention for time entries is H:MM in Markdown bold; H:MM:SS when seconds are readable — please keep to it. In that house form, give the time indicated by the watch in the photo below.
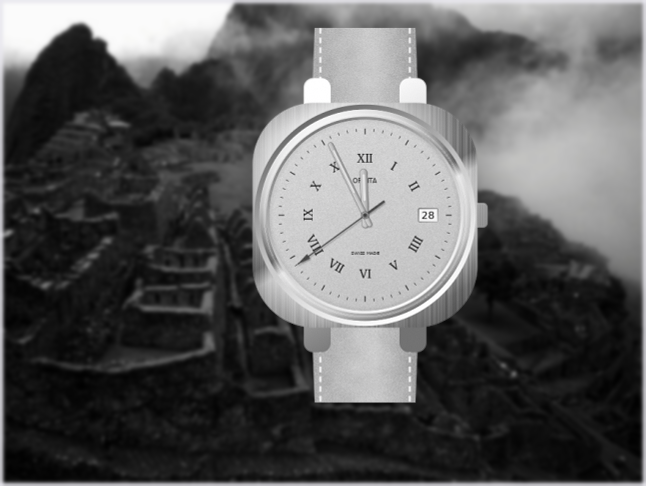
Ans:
**11:55:39**
